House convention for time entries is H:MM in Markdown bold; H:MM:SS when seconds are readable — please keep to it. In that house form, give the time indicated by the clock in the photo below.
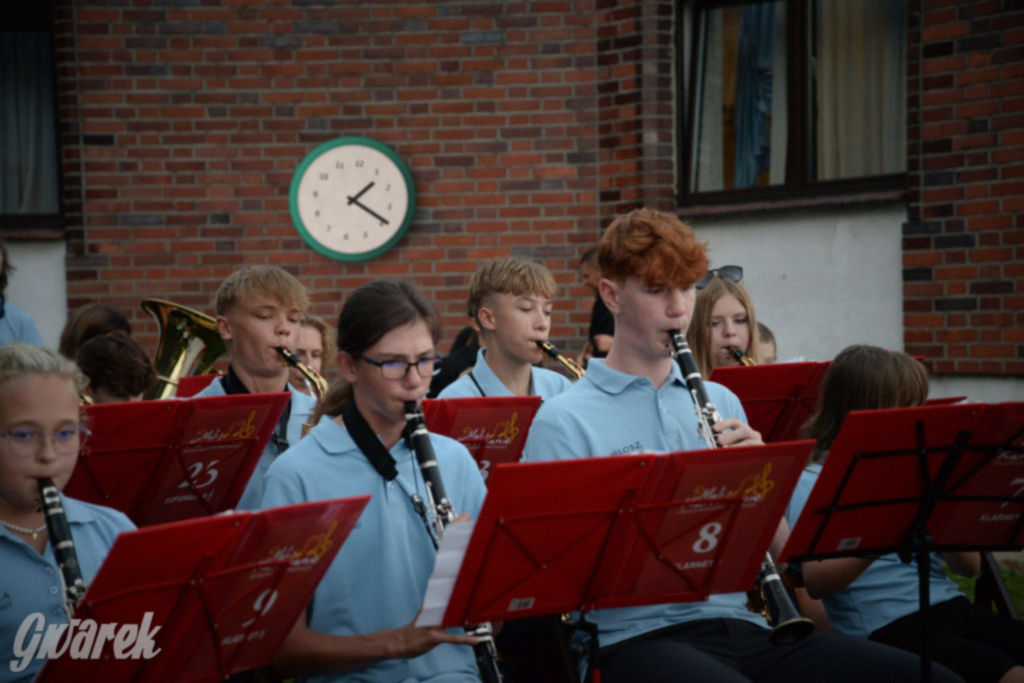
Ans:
**1:19**
